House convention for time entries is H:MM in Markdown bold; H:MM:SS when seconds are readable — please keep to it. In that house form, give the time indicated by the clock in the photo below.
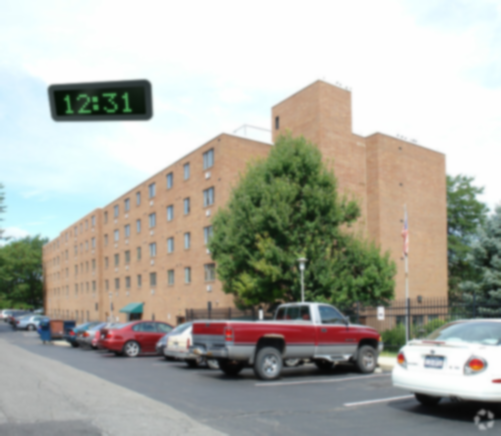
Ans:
**12:31**
